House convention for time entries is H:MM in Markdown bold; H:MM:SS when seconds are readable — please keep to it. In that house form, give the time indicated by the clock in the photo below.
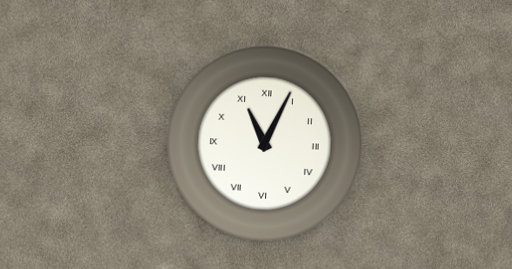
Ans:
**11:04**
